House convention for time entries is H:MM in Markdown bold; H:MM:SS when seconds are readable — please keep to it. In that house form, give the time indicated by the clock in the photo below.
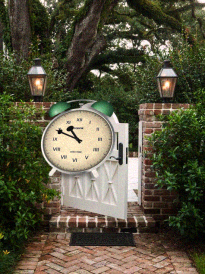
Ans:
**10:49**
